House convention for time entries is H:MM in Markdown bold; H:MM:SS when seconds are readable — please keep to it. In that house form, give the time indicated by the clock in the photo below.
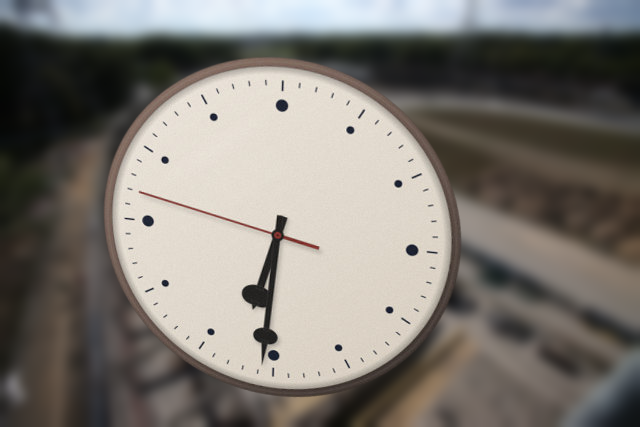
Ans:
**6:30:47**
